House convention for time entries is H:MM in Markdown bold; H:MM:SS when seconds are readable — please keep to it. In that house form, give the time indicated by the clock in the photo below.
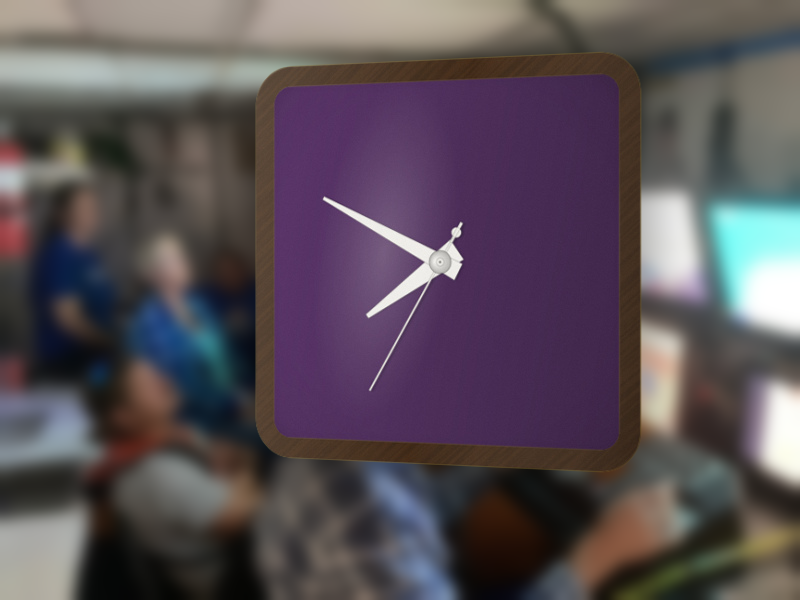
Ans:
**7:49:35**
